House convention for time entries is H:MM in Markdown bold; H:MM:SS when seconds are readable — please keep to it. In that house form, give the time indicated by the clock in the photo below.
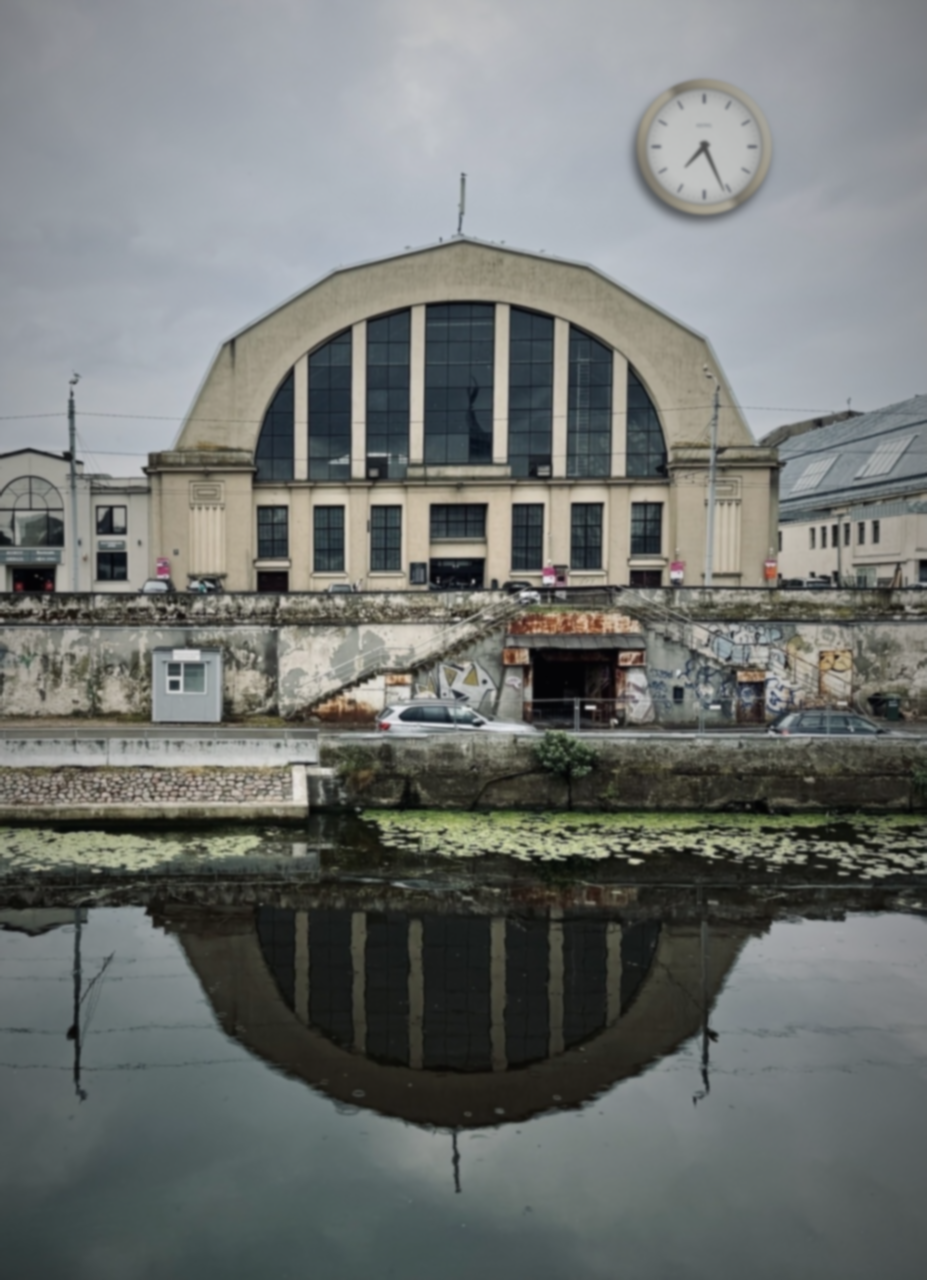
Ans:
**7:26**
